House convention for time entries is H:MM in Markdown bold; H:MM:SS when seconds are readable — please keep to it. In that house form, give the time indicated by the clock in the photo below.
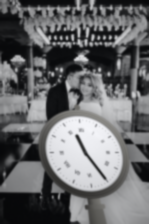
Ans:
**11:25**
